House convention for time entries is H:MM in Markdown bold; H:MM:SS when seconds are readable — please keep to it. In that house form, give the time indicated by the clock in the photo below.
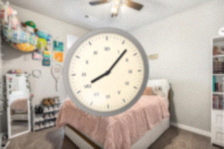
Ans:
**8:07**
